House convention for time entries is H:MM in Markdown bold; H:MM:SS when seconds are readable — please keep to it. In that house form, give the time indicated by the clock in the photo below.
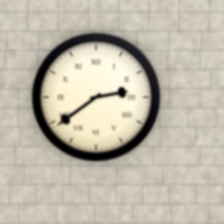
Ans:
**2:39**
